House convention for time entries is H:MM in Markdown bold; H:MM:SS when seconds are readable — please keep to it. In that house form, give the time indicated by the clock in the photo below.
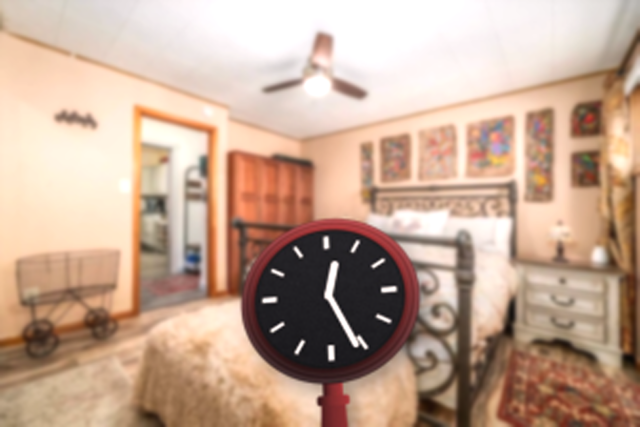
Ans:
**12:26**
